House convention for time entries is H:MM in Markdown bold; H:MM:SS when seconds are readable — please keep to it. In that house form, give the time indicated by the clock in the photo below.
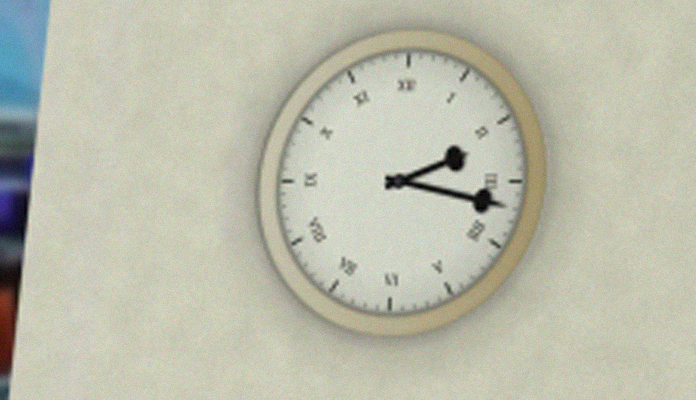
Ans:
**2:17**
